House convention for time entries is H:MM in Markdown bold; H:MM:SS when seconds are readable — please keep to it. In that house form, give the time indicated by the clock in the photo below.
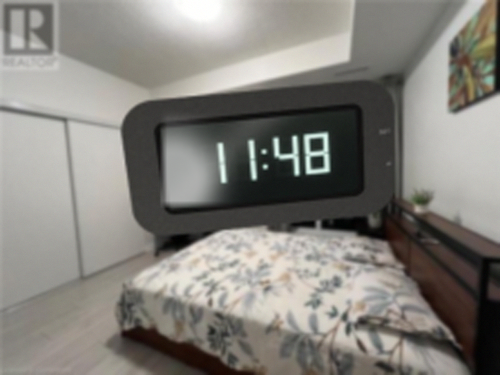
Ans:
**11:48**
